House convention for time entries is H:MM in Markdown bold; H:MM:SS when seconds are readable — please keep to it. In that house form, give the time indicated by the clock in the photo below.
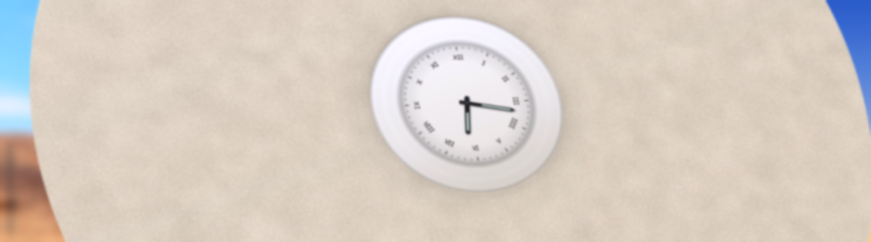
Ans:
**6:17**
